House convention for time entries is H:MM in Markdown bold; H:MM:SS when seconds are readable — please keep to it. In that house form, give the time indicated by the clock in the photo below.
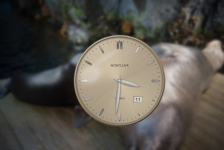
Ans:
**3:31**
